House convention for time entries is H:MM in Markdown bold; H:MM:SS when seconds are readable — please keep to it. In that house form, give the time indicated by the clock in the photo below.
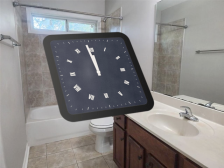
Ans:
**11:59**
